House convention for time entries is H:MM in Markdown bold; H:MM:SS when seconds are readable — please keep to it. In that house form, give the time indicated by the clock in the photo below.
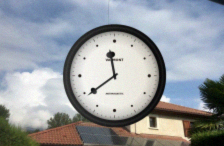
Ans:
**11:39**
